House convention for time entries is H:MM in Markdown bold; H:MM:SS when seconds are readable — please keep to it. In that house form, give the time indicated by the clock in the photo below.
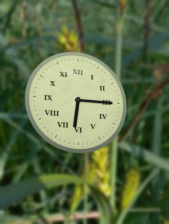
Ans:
**6:15**
